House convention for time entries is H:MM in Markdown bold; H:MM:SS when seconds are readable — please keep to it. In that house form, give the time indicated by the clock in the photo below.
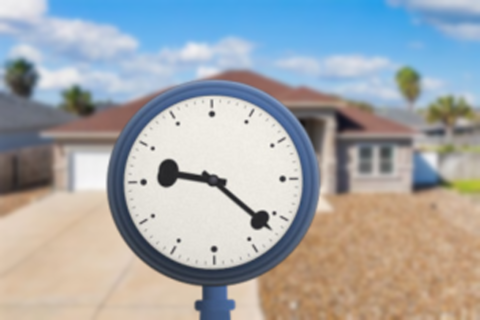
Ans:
**9:22**
